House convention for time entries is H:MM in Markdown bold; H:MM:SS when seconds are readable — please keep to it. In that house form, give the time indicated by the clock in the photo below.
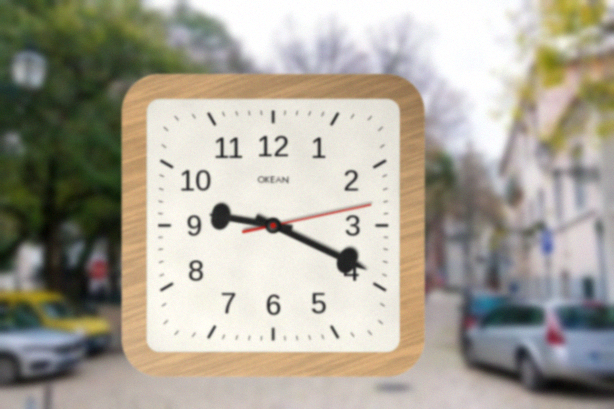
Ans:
**9:19:13**
